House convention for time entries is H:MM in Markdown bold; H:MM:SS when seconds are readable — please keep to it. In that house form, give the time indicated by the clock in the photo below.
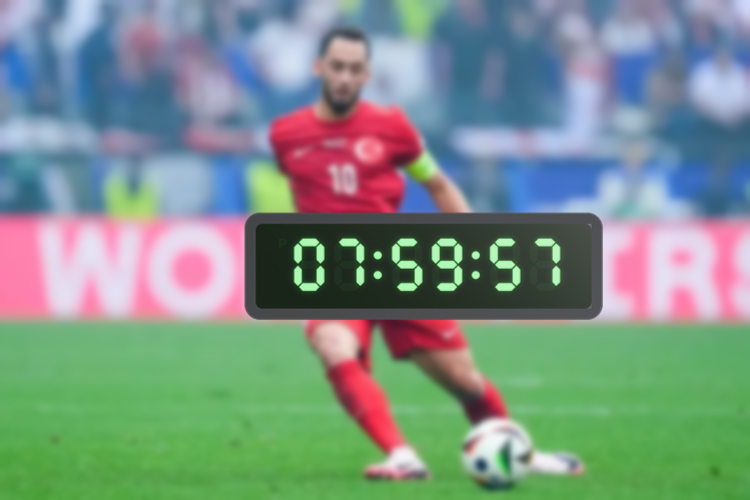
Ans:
**7:59:57**
